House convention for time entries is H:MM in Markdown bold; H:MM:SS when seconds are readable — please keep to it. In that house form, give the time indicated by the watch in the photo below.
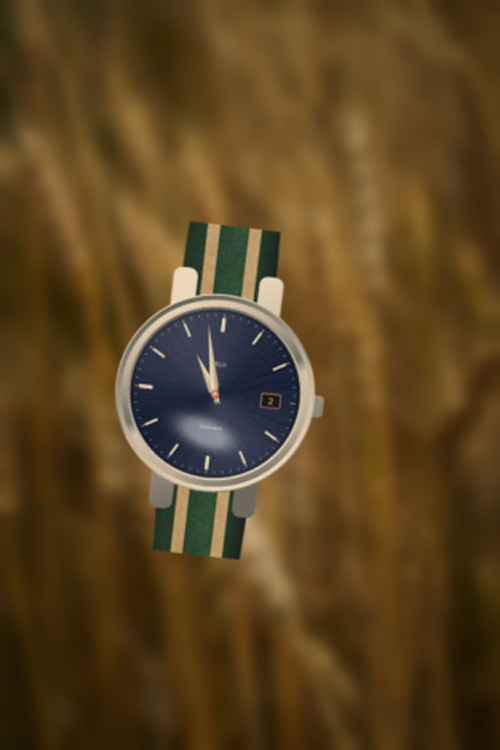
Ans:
**10:58**
